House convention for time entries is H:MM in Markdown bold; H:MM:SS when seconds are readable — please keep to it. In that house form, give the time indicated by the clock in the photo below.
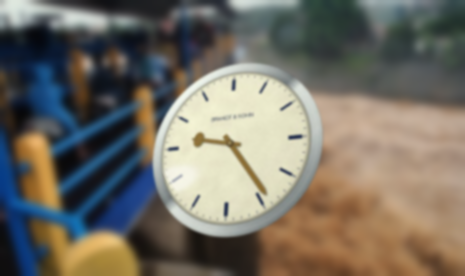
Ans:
**9:24**
